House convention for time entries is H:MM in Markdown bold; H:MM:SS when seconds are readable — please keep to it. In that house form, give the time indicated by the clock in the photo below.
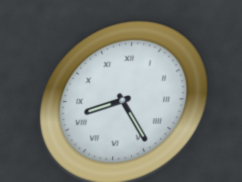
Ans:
**8:24**
